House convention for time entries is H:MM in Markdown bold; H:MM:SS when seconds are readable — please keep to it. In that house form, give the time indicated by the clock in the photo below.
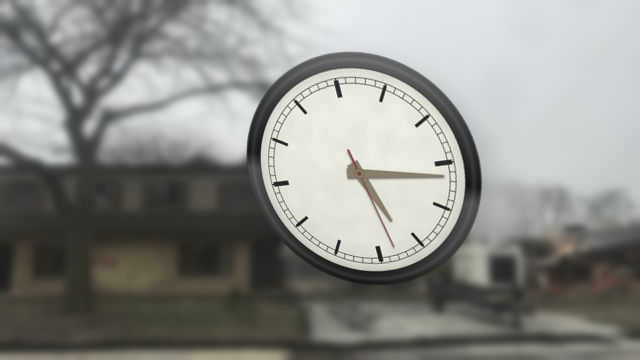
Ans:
**5:16:28**
